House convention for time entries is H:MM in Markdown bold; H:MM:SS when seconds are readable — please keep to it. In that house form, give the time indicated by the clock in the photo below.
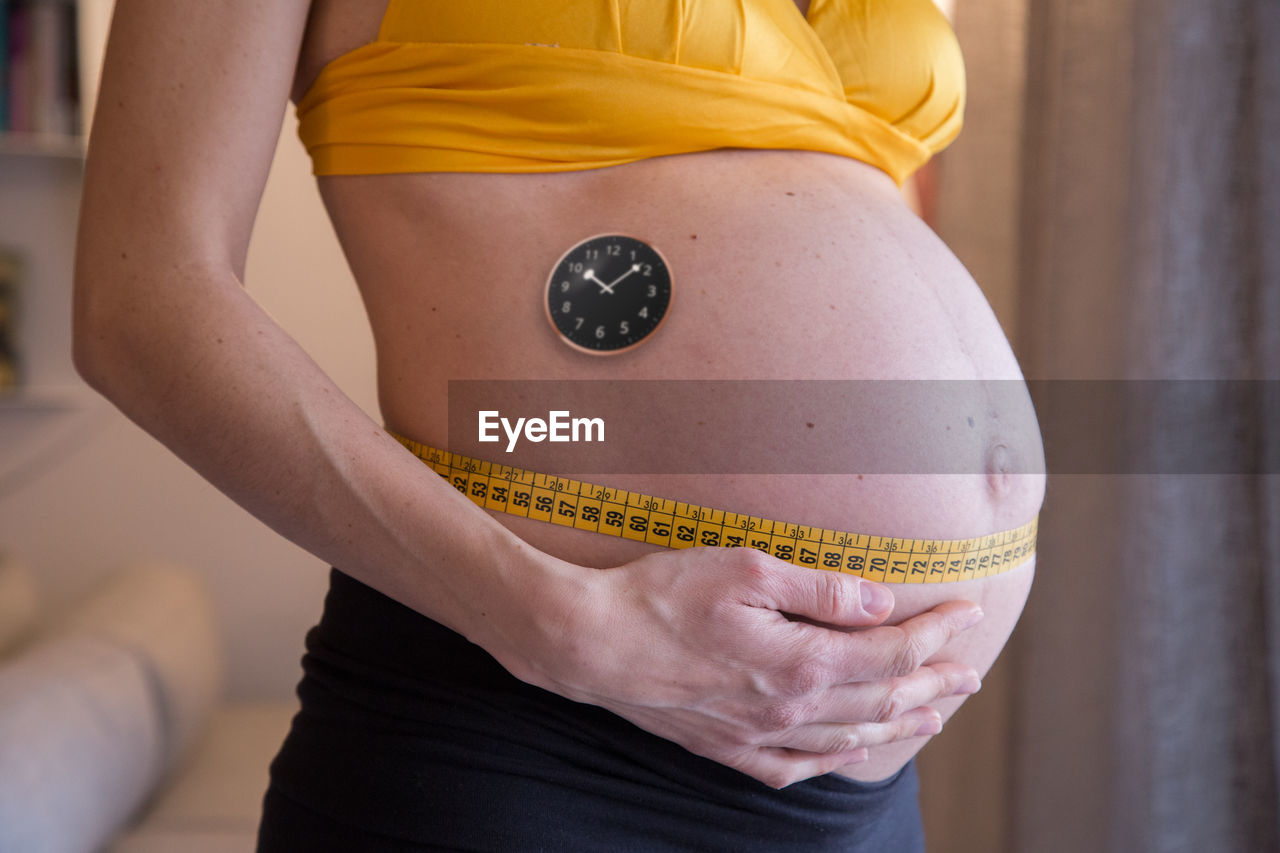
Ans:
**10:08**
